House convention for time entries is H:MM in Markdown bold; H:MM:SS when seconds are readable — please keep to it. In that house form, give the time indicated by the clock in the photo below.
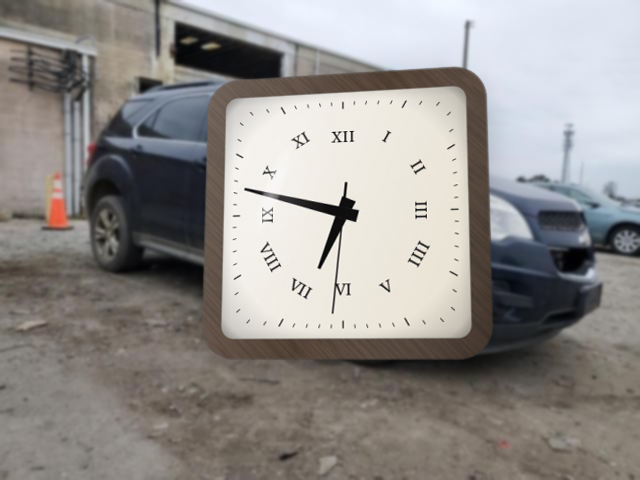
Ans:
**6:47:31**
